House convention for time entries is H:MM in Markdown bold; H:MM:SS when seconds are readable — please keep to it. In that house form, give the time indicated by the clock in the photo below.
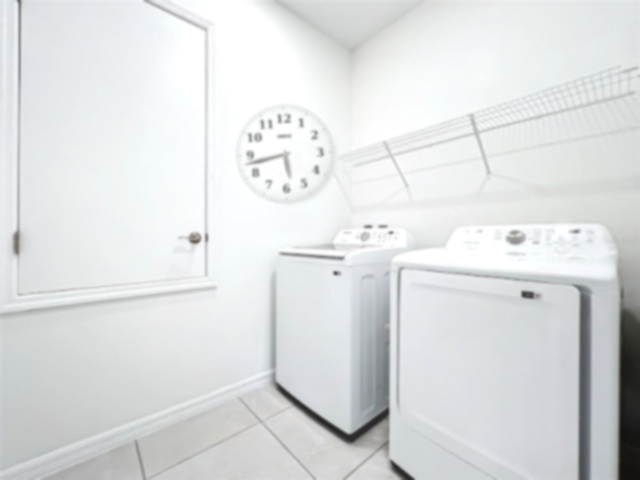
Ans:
**5:43**
